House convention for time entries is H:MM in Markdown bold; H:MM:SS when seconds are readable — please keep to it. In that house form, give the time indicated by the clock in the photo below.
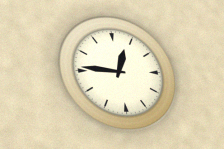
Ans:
**12:46**
